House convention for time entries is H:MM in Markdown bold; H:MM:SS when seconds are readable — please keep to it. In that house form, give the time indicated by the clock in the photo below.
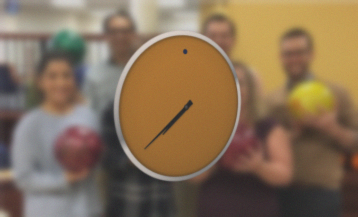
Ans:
**7:39**
